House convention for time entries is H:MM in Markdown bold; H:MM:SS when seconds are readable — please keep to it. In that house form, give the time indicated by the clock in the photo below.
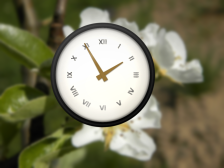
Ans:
**1:55**
